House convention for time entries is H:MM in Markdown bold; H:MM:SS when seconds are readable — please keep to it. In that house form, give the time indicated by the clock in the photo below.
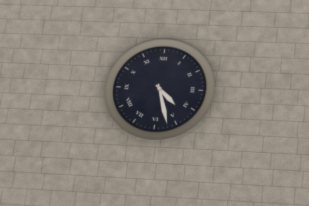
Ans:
**4:27**
